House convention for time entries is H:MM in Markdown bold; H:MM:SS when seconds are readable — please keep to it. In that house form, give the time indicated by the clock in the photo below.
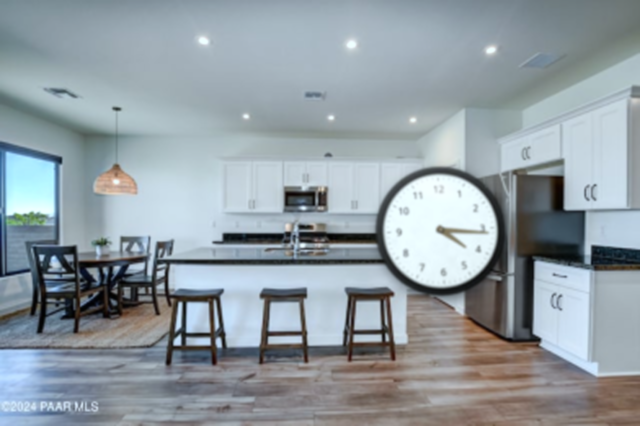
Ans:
**4:16**
